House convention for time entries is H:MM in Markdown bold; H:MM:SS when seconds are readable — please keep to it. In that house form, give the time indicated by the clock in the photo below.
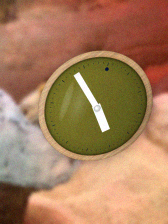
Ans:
**4:53**
